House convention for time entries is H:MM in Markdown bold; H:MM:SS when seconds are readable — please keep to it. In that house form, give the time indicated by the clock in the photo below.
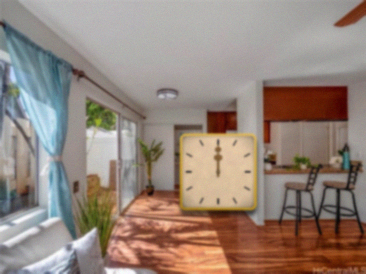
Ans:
**12:00**
